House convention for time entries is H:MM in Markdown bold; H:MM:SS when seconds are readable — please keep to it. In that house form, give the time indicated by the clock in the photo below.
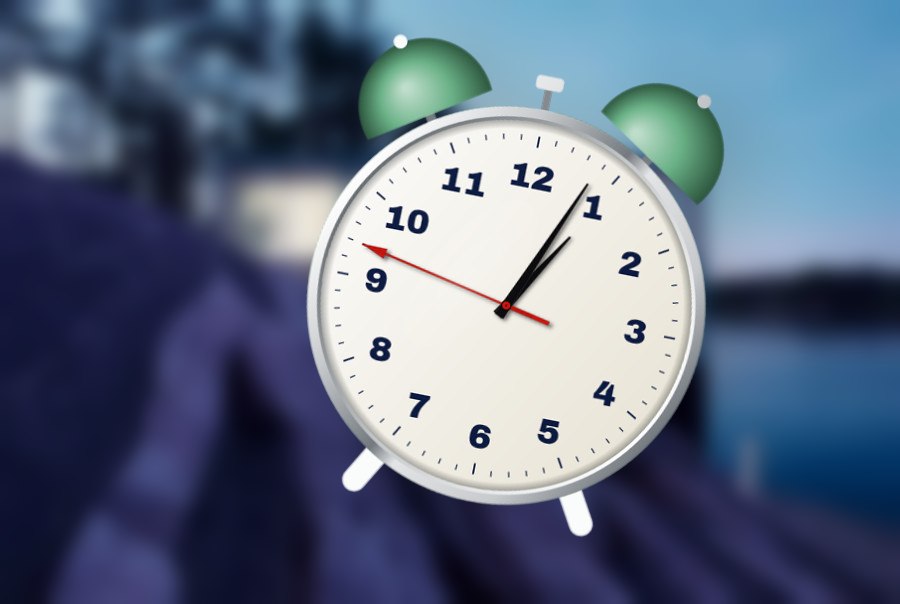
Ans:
**1:03:47**
